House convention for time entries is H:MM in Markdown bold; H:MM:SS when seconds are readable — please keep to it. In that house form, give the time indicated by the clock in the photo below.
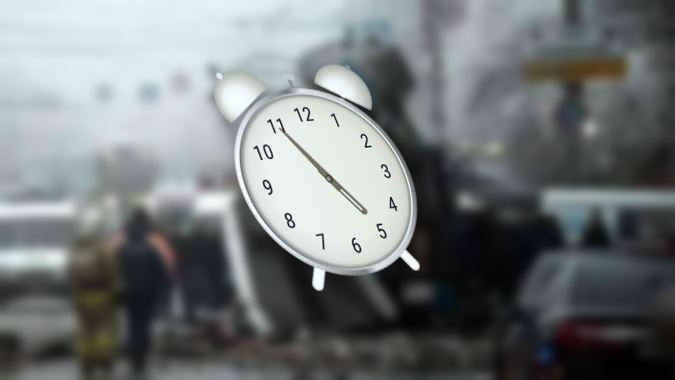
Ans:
**4:55**
